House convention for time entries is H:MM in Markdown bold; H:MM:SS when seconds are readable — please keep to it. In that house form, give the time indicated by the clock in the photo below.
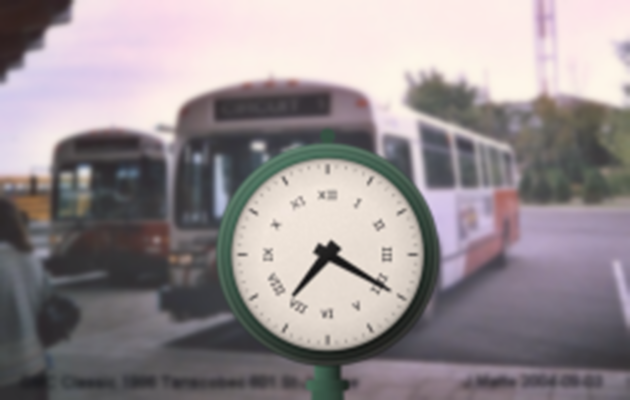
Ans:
**7:20**
